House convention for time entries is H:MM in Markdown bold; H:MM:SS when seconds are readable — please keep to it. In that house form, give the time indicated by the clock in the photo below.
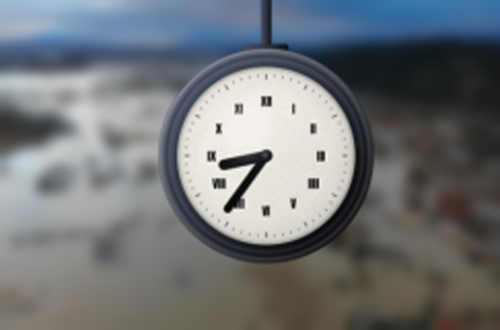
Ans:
**8:36**
